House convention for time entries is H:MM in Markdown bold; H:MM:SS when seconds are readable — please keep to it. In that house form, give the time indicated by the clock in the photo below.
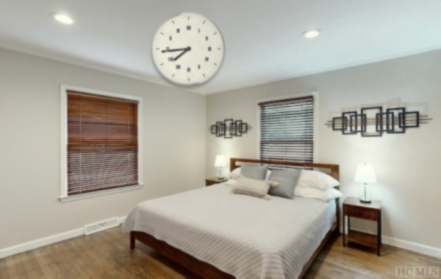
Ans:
**7:44**
